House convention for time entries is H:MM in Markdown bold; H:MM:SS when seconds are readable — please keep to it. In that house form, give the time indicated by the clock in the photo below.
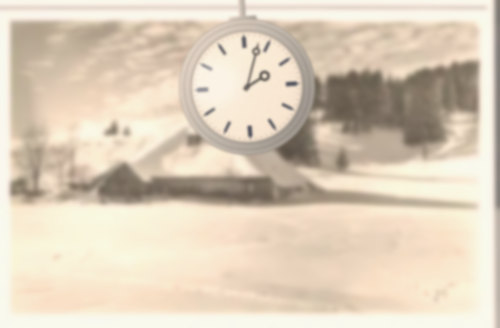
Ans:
**2:03**
